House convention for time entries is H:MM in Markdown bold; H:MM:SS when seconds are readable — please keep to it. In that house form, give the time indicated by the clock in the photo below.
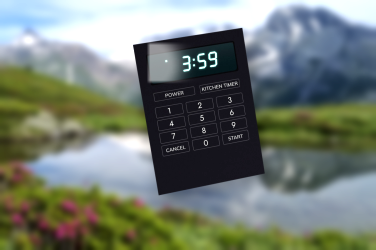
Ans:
**3:59**
